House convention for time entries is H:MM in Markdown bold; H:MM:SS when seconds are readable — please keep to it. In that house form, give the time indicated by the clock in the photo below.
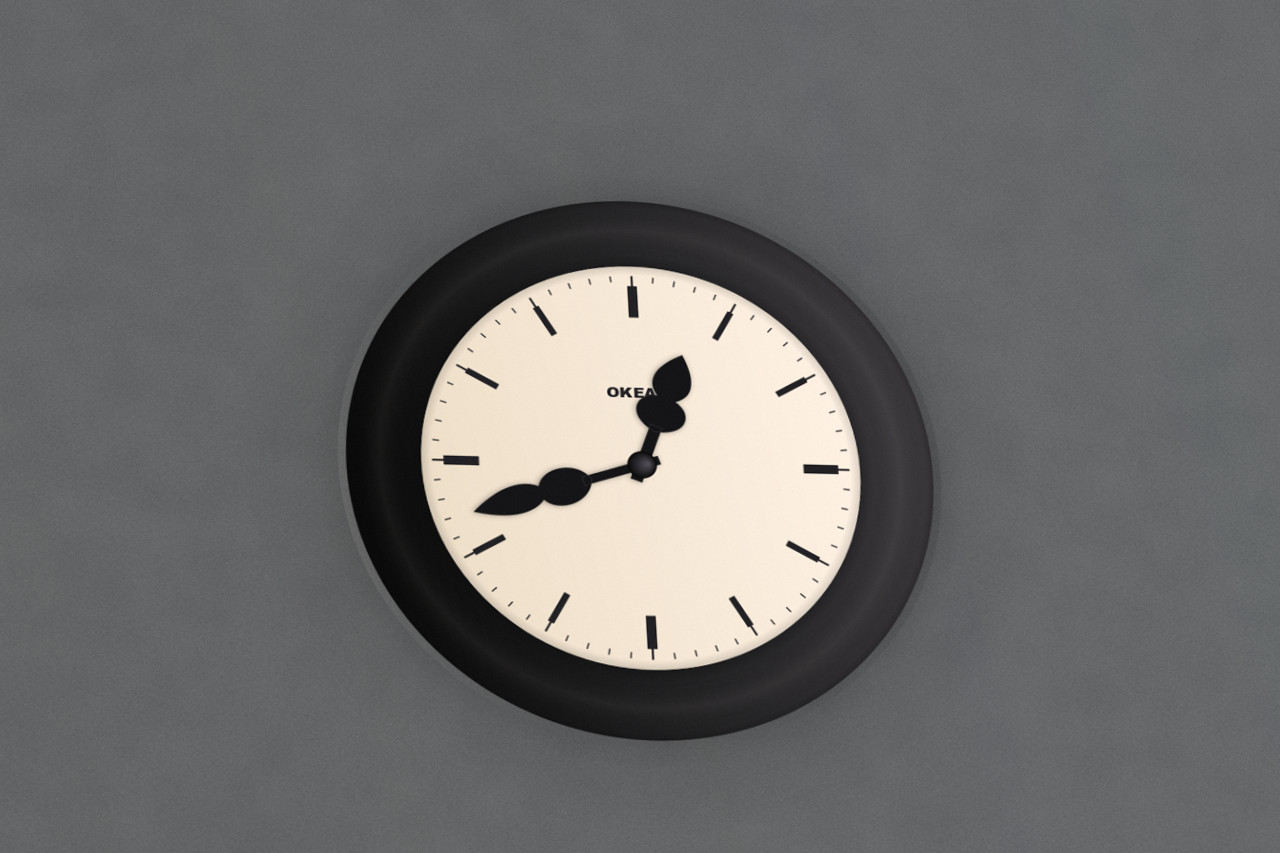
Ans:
**12:42**
